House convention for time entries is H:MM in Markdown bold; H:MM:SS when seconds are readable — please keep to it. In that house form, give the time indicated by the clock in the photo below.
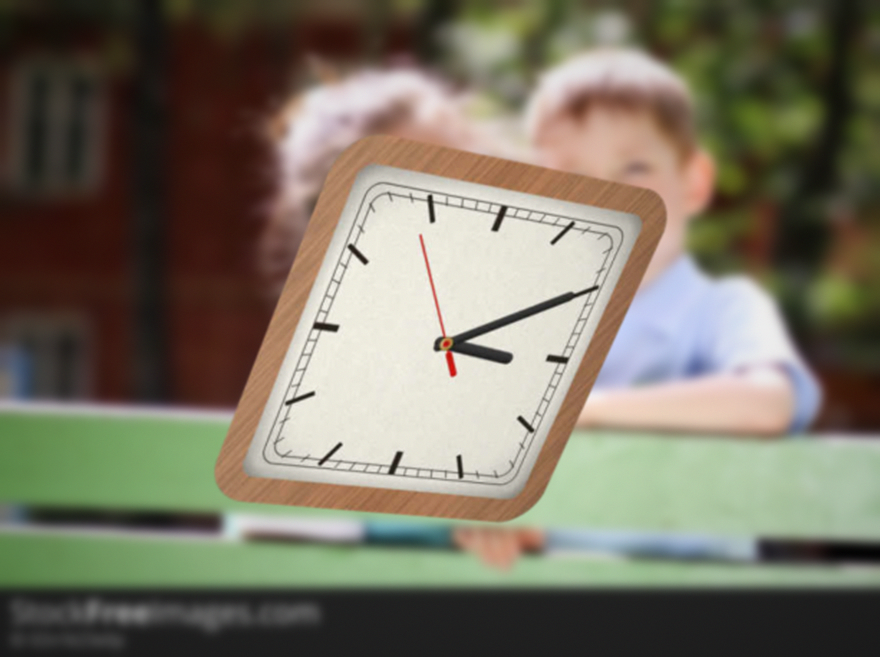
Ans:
**3:09:54**
